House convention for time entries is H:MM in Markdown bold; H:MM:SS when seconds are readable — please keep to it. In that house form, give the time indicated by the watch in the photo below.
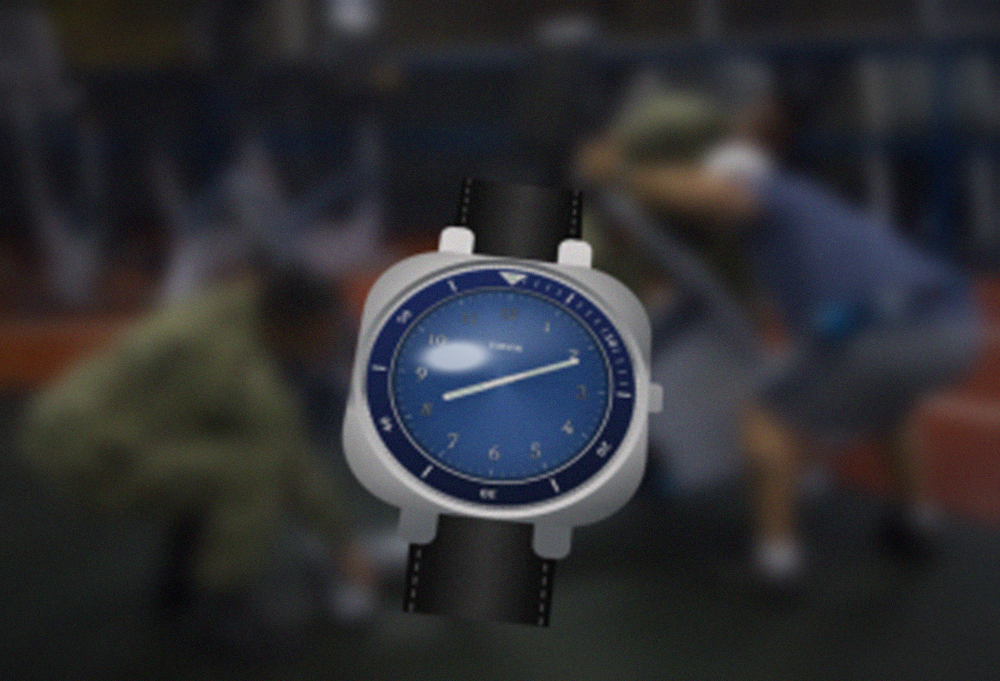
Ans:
**8:11**
